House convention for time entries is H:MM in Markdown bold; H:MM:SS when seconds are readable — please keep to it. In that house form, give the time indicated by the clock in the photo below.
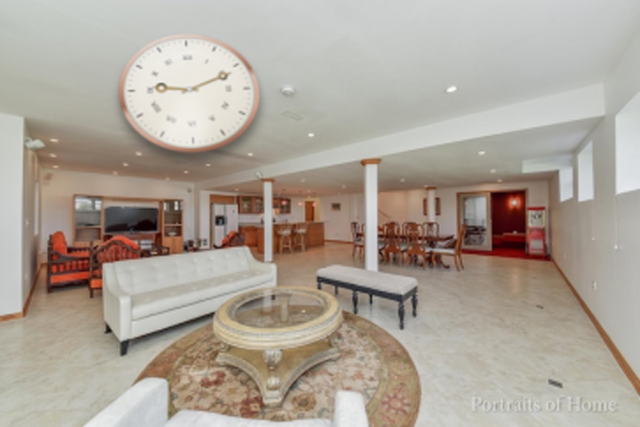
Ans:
**9:11**
